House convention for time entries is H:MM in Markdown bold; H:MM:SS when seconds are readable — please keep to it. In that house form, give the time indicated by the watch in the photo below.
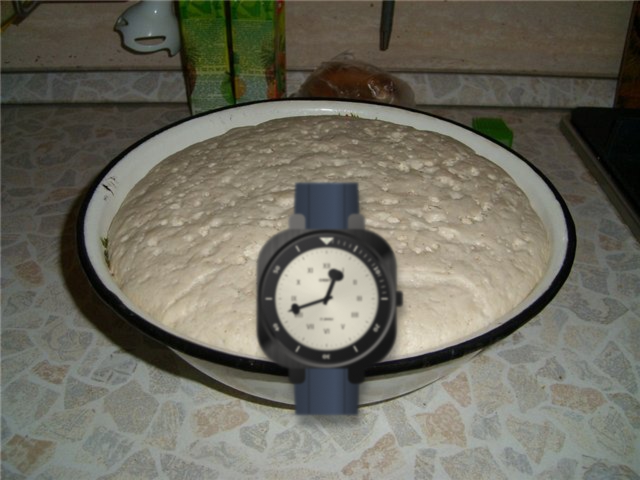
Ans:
**12:42**
